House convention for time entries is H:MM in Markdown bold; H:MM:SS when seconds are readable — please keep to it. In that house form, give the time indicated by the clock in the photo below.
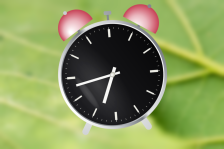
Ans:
**6:43**
